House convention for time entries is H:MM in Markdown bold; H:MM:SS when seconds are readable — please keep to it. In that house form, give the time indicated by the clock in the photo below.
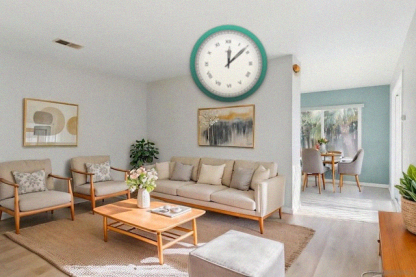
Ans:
**12:08**
